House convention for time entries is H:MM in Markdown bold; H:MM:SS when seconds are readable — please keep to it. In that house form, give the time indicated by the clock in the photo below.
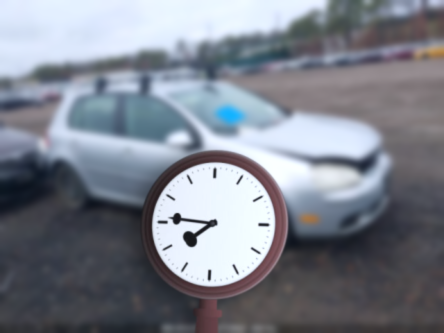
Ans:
**7:46**
